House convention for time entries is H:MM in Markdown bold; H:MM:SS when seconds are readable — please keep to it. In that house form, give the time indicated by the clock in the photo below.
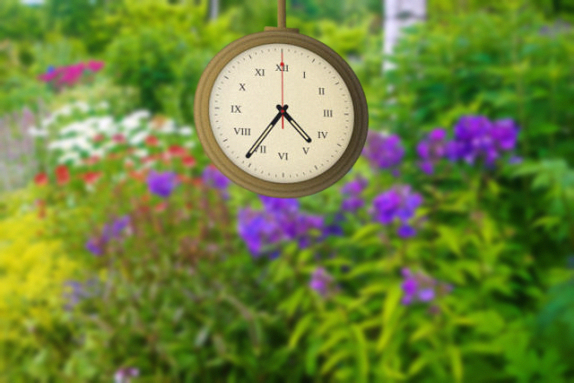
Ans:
**4:36:00**
